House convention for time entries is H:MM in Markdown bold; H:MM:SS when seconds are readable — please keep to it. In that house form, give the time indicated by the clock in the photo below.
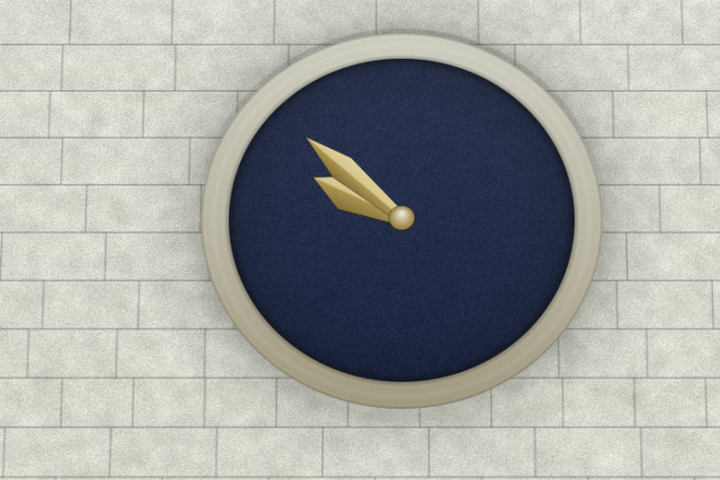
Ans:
**9:52**
